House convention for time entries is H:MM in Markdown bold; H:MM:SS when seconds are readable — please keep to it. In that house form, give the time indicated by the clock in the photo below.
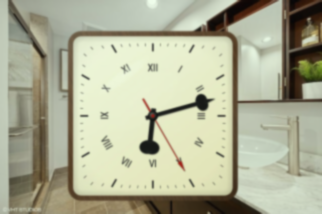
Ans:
**6:12:25**
